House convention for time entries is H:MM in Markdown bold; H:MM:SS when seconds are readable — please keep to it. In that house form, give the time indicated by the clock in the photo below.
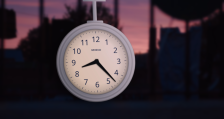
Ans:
**8:23**
